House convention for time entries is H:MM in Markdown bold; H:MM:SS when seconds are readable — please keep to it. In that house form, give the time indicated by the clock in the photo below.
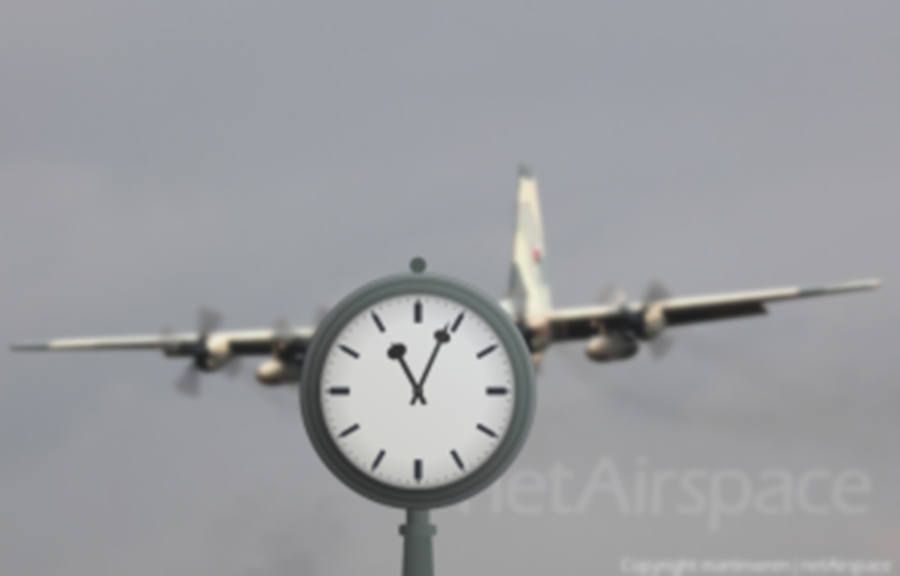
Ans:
**11:04**
